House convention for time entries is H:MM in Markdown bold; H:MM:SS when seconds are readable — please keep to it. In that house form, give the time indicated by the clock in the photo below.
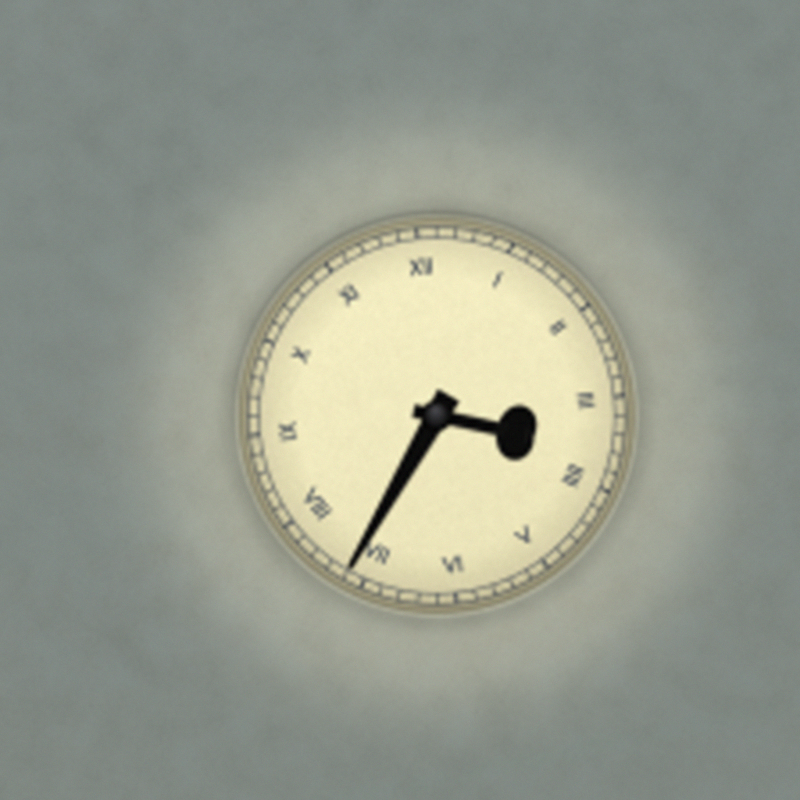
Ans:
**3:36**
